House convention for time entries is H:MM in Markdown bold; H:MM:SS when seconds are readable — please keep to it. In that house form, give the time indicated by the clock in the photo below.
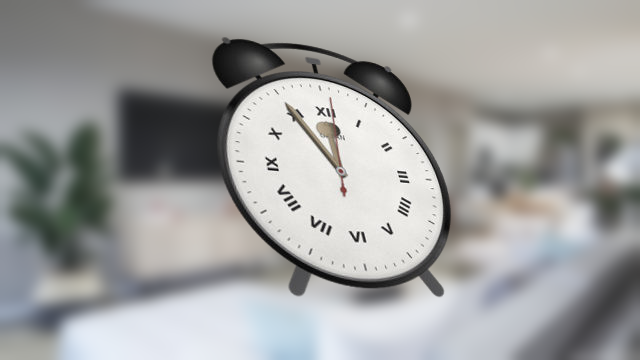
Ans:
**11:55:01**
